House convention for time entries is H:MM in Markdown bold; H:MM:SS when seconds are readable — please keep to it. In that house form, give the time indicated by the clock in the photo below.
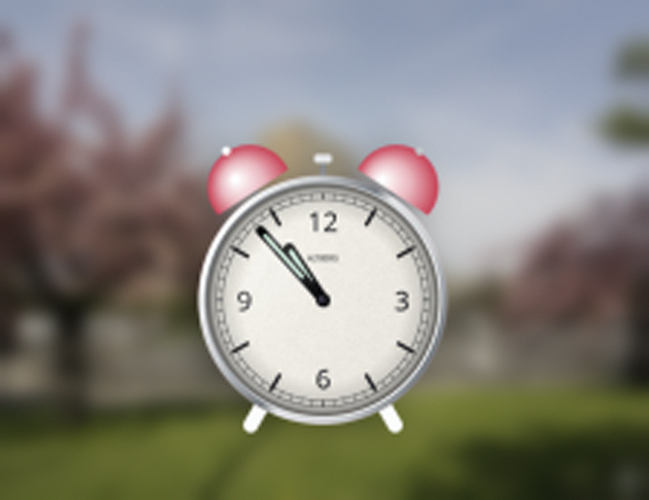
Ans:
**10:53**
